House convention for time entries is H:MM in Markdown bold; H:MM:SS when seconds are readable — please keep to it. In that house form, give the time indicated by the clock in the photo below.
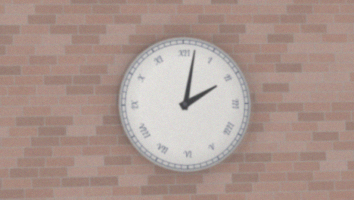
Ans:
**2:02**
